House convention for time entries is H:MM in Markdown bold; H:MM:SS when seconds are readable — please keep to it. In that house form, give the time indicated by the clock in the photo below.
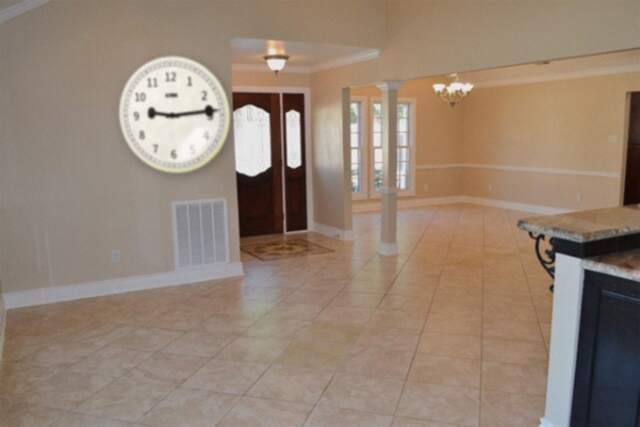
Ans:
**9:14**
